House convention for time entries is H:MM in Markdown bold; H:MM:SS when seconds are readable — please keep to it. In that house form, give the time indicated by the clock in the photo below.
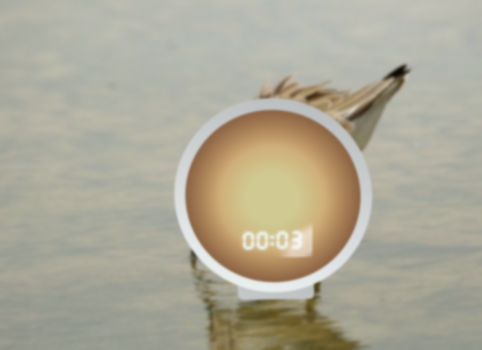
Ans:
**0:03**
